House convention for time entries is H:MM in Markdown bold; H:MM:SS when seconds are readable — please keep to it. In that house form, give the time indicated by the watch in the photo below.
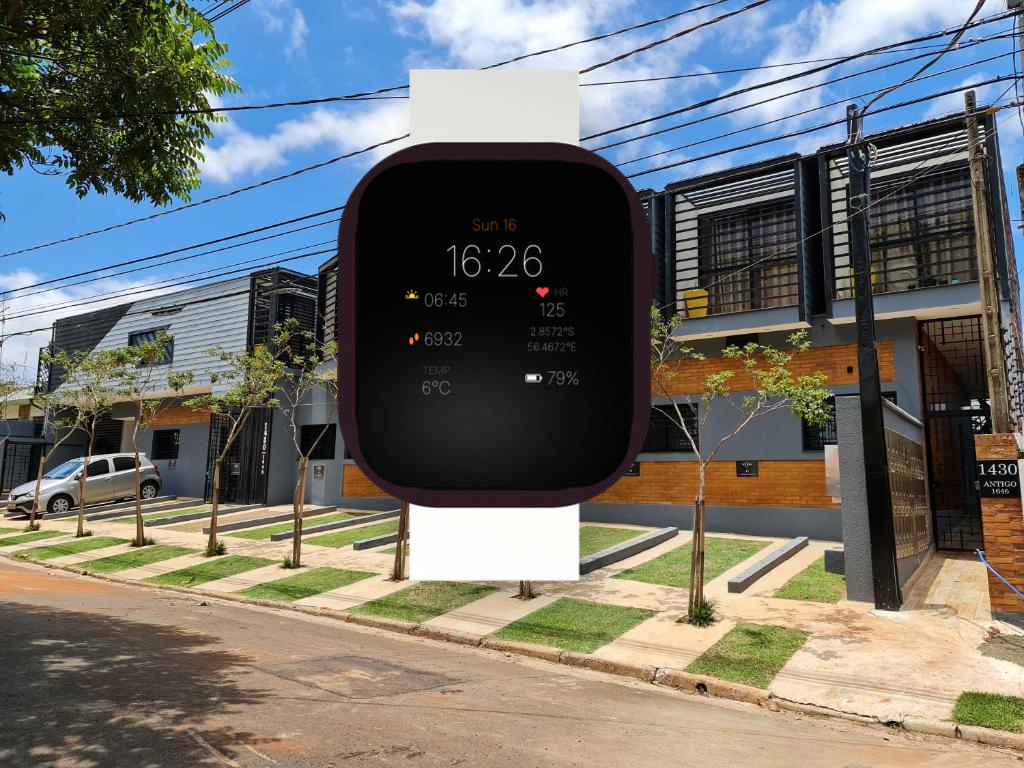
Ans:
**16:26**
